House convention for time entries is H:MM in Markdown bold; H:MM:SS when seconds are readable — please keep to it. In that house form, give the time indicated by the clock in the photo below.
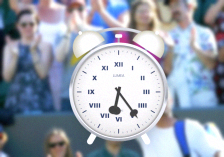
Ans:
**6:24**
